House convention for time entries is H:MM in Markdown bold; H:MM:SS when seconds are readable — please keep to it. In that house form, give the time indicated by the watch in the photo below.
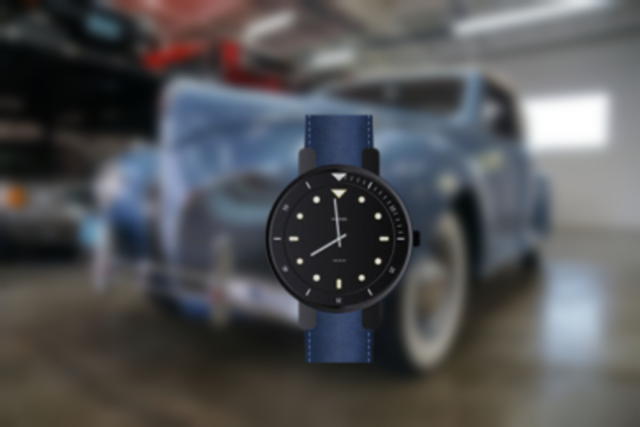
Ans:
**7:59**
